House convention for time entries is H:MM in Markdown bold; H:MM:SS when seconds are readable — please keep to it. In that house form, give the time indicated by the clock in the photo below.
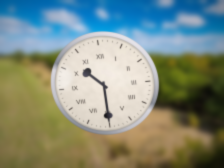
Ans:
**10:30**
